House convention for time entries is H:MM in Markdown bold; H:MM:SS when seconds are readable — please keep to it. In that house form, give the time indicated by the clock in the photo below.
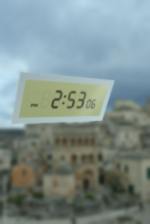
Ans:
**2:53:06**
